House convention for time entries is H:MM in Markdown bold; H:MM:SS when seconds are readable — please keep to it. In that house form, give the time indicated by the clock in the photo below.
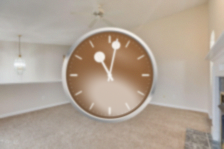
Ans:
**11:02**
